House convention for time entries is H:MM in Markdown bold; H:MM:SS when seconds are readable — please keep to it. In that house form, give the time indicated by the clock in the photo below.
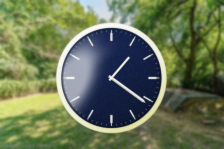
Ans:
**1:21**
